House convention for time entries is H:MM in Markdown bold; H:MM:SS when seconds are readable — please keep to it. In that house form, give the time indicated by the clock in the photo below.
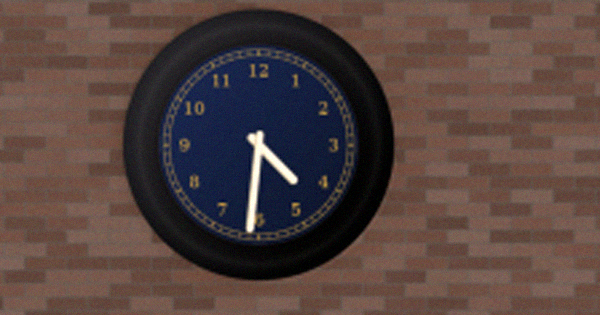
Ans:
**4:31**
